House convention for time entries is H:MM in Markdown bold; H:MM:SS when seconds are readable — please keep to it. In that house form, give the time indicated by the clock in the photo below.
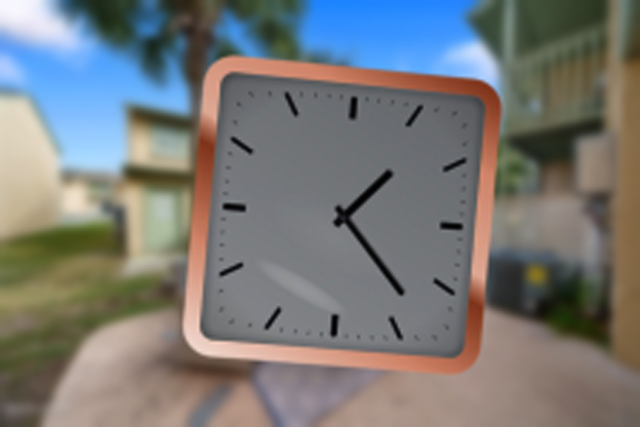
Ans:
**1:23**
